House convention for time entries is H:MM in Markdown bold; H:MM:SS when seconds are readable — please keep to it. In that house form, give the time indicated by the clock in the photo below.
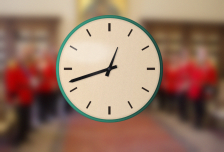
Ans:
**12:42**
